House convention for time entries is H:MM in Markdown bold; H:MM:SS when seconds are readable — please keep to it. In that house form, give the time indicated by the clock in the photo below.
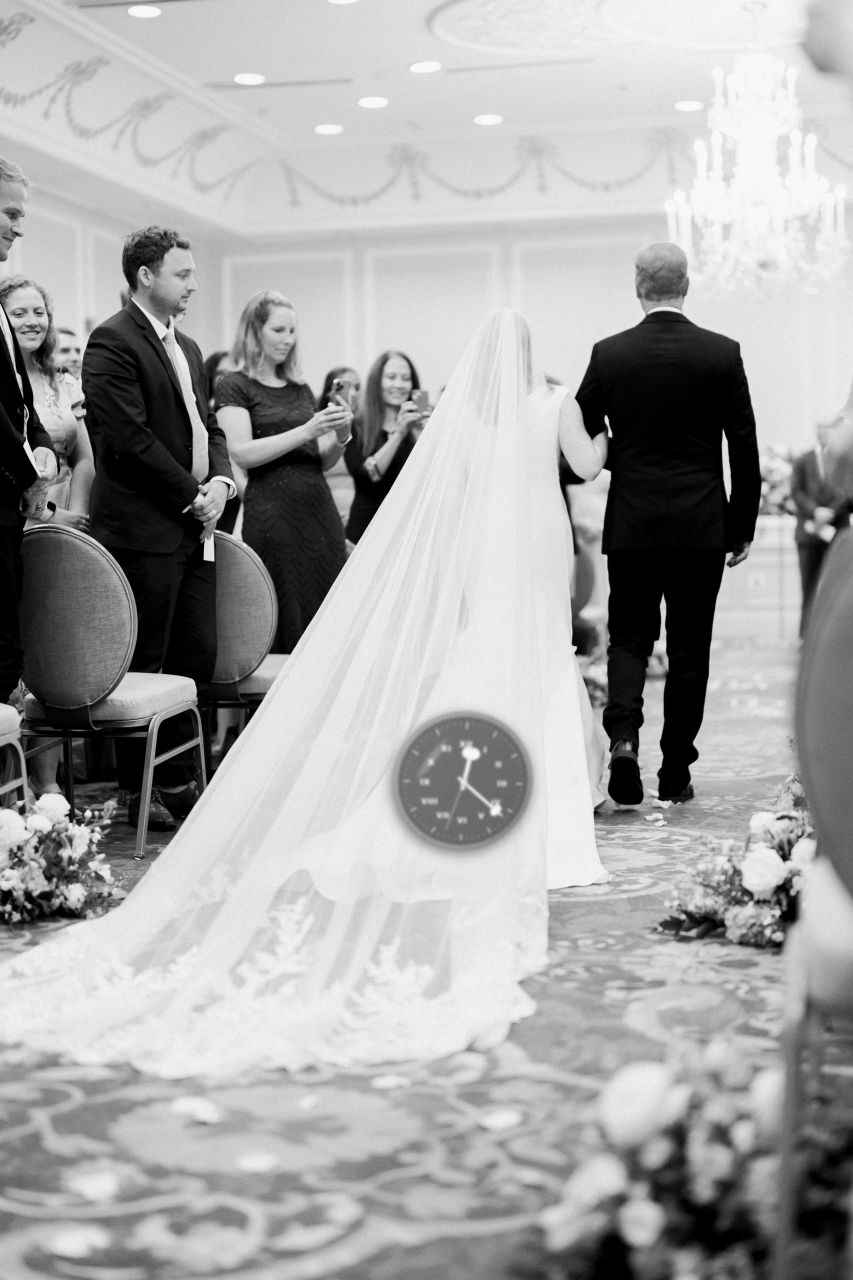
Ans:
**12:21:33**
